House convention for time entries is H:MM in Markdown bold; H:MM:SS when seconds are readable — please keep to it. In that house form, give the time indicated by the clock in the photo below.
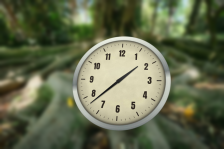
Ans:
**1:38**
